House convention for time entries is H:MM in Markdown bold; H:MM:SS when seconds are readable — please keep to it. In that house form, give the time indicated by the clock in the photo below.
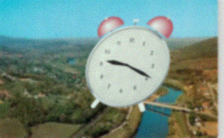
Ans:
**9:19**
